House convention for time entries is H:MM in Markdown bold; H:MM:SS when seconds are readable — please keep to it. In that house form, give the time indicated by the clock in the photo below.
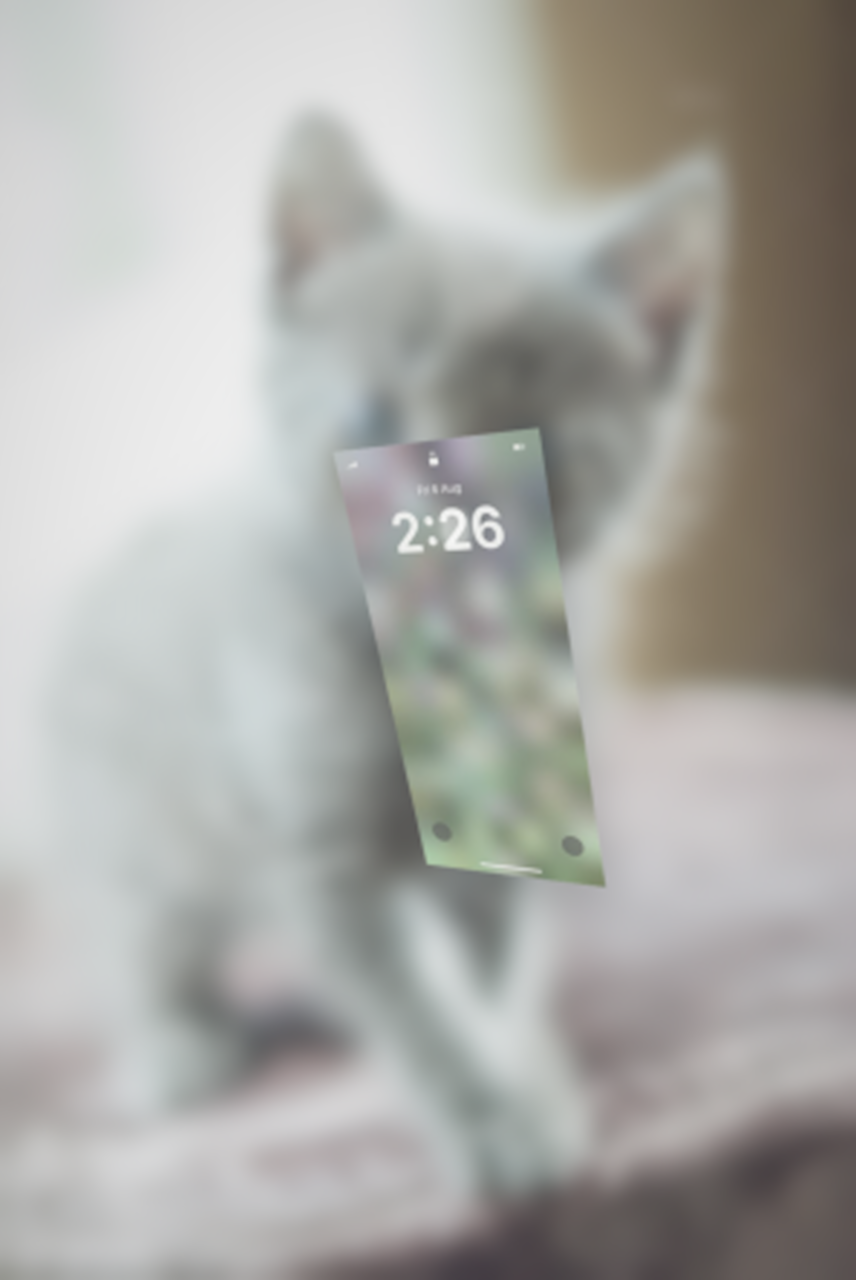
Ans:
**2:26**
